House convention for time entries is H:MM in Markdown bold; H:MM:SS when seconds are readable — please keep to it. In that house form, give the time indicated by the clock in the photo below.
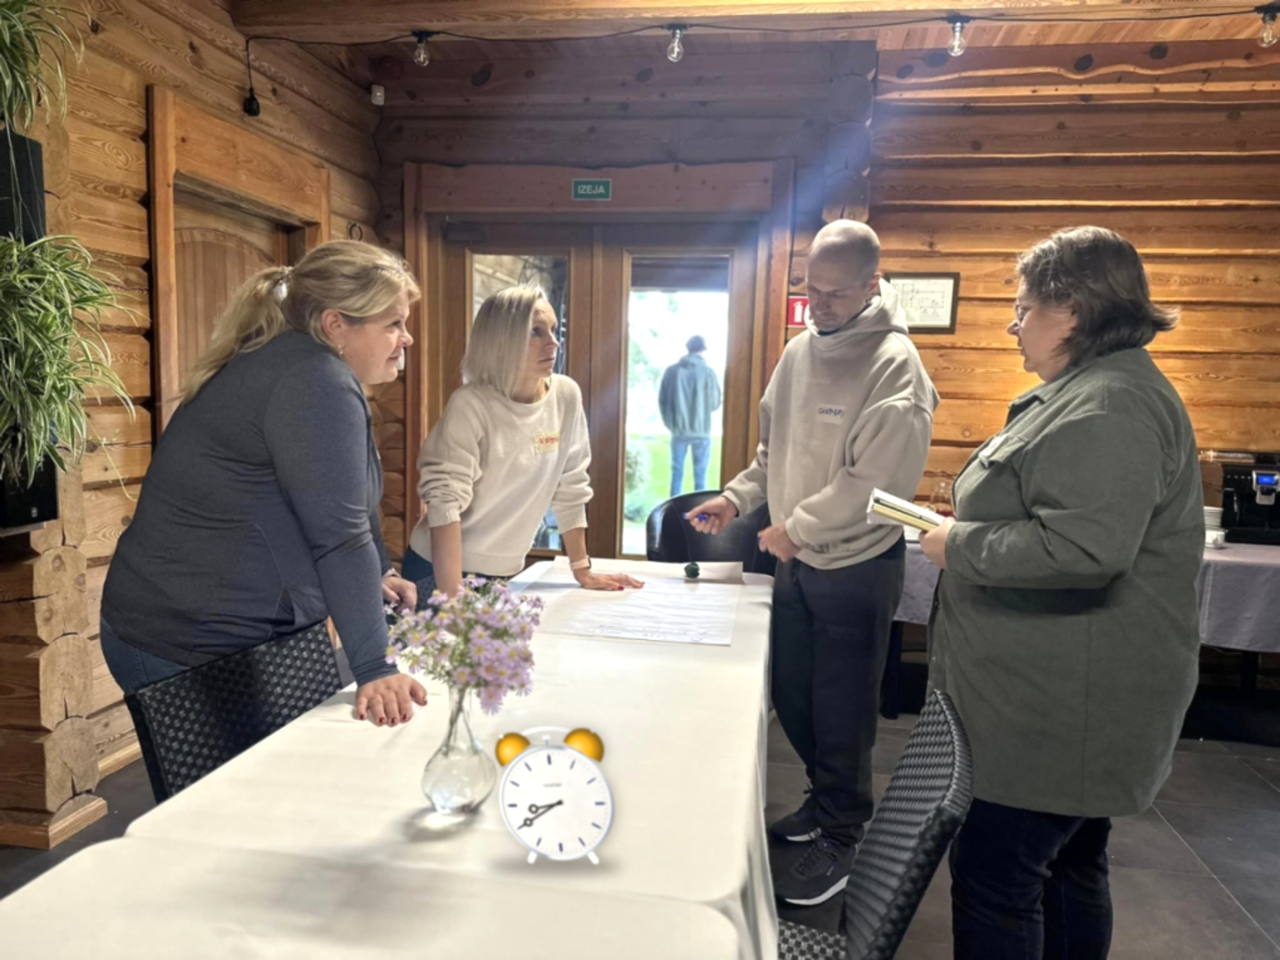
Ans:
**8:40**
